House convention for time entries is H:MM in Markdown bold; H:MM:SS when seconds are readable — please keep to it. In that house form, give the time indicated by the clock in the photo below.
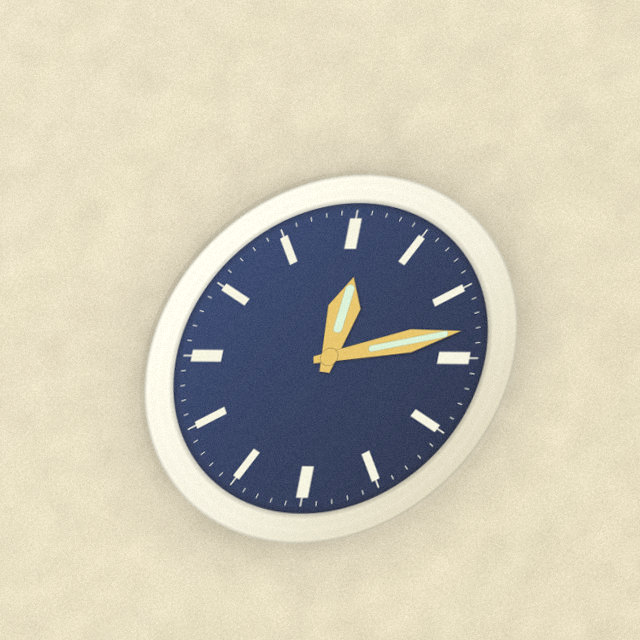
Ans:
**12:13**
